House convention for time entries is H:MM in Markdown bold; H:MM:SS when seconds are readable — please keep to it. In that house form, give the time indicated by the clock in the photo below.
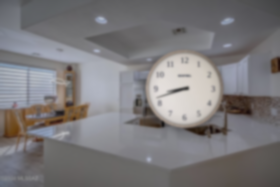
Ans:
**8:42**
